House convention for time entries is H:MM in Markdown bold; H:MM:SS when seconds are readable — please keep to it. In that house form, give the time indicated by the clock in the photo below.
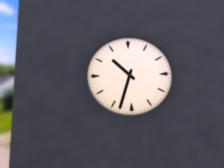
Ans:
**10:33**
